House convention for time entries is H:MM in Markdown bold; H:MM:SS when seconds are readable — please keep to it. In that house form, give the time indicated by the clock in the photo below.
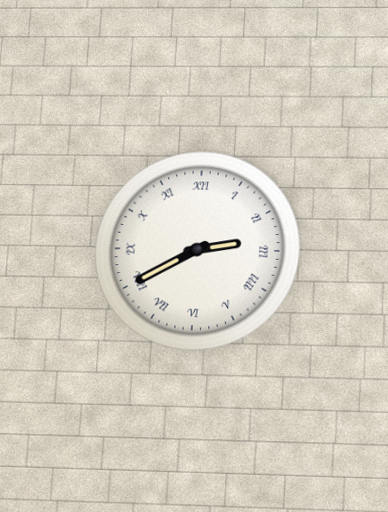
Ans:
**2:40**
